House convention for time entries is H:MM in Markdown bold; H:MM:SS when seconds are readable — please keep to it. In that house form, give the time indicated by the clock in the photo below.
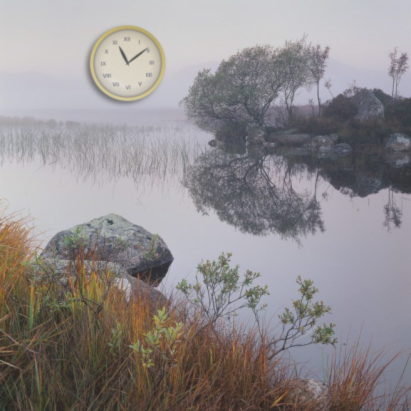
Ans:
**11:09**
